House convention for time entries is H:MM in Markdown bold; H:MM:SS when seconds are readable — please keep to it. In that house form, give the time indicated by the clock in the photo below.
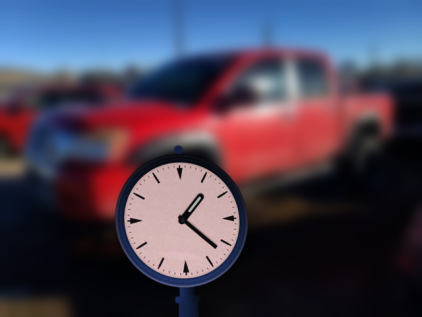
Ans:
**1:22**
